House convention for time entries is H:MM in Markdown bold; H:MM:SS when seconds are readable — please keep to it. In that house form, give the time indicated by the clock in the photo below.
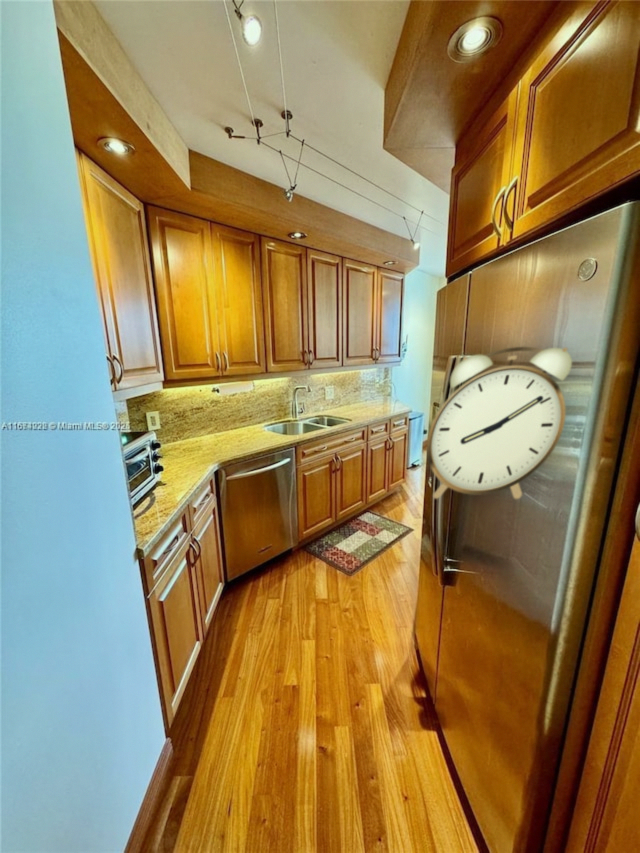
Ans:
**8:09**
